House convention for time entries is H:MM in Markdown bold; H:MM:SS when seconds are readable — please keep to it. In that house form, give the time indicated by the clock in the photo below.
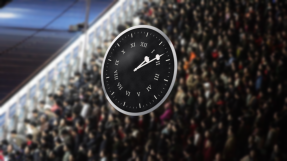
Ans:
**1:08**
